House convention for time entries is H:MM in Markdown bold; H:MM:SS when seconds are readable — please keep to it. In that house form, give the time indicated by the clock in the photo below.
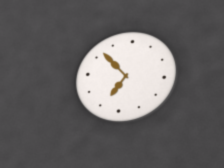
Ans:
**6:52**
